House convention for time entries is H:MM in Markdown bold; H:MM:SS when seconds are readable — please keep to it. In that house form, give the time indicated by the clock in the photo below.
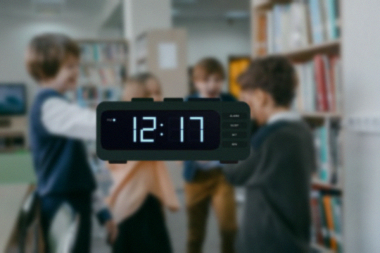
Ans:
**12:17**
